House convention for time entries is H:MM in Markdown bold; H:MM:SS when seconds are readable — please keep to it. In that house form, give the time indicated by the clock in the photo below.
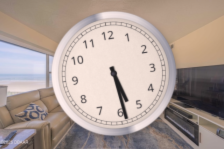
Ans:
**5:29**
